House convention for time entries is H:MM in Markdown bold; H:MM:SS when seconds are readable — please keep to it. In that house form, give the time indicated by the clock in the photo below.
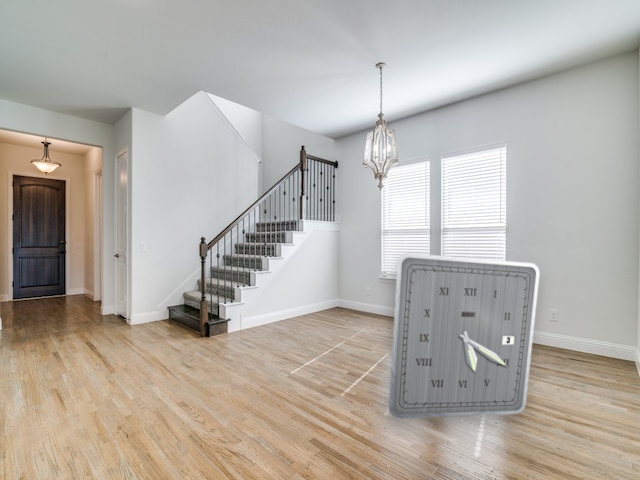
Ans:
**5:20**
